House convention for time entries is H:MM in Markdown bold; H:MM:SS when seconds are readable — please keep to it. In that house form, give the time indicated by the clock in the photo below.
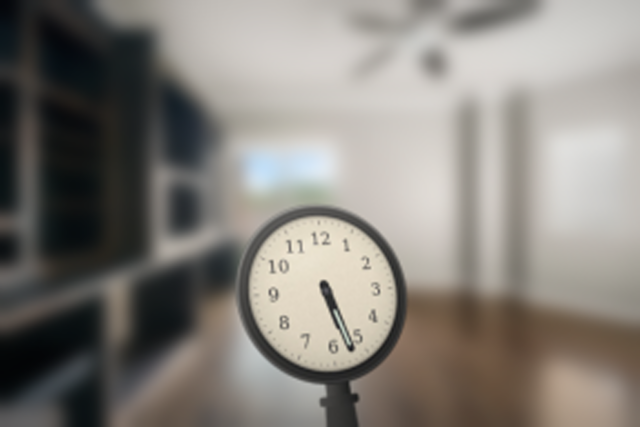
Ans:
**5:27**
